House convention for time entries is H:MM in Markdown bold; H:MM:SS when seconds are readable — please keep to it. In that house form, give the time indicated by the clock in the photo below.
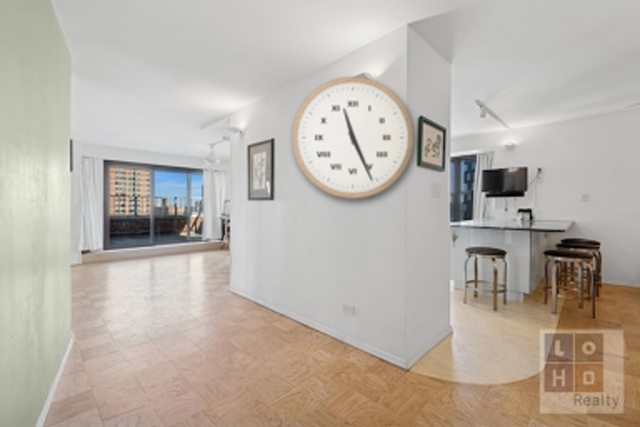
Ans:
**11:26**
